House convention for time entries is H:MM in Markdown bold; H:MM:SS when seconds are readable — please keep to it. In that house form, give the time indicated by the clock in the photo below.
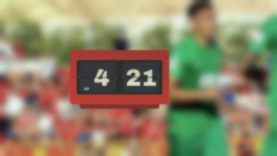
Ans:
**4:21**
